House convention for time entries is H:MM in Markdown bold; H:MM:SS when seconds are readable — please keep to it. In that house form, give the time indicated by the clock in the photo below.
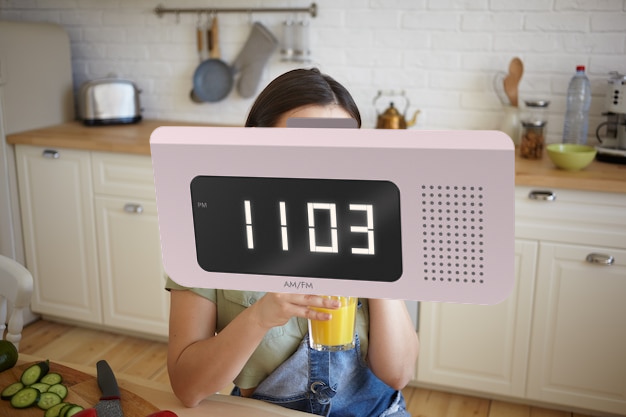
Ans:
**11:03**
